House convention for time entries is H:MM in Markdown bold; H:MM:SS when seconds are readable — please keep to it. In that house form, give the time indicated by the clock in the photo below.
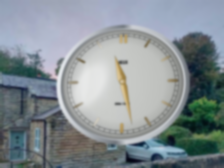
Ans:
**11:28**
